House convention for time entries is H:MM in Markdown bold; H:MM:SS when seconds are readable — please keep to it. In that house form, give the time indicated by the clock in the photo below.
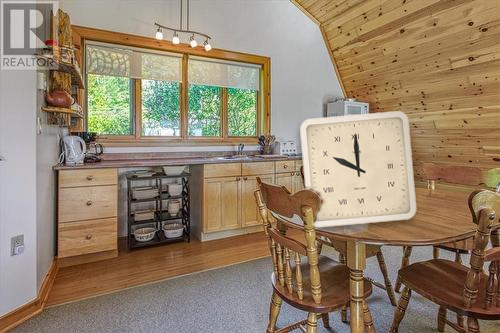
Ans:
**10:00**
